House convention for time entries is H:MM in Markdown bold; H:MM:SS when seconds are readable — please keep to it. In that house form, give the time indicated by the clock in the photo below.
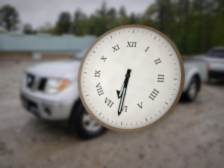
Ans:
**6:31**
